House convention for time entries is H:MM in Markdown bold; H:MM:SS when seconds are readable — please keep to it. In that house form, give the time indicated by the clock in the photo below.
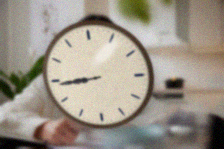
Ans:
**8:44**
